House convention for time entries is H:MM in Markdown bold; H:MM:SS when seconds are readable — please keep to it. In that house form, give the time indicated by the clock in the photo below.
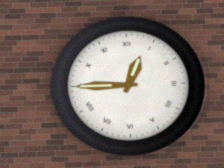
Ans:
**12:45**
